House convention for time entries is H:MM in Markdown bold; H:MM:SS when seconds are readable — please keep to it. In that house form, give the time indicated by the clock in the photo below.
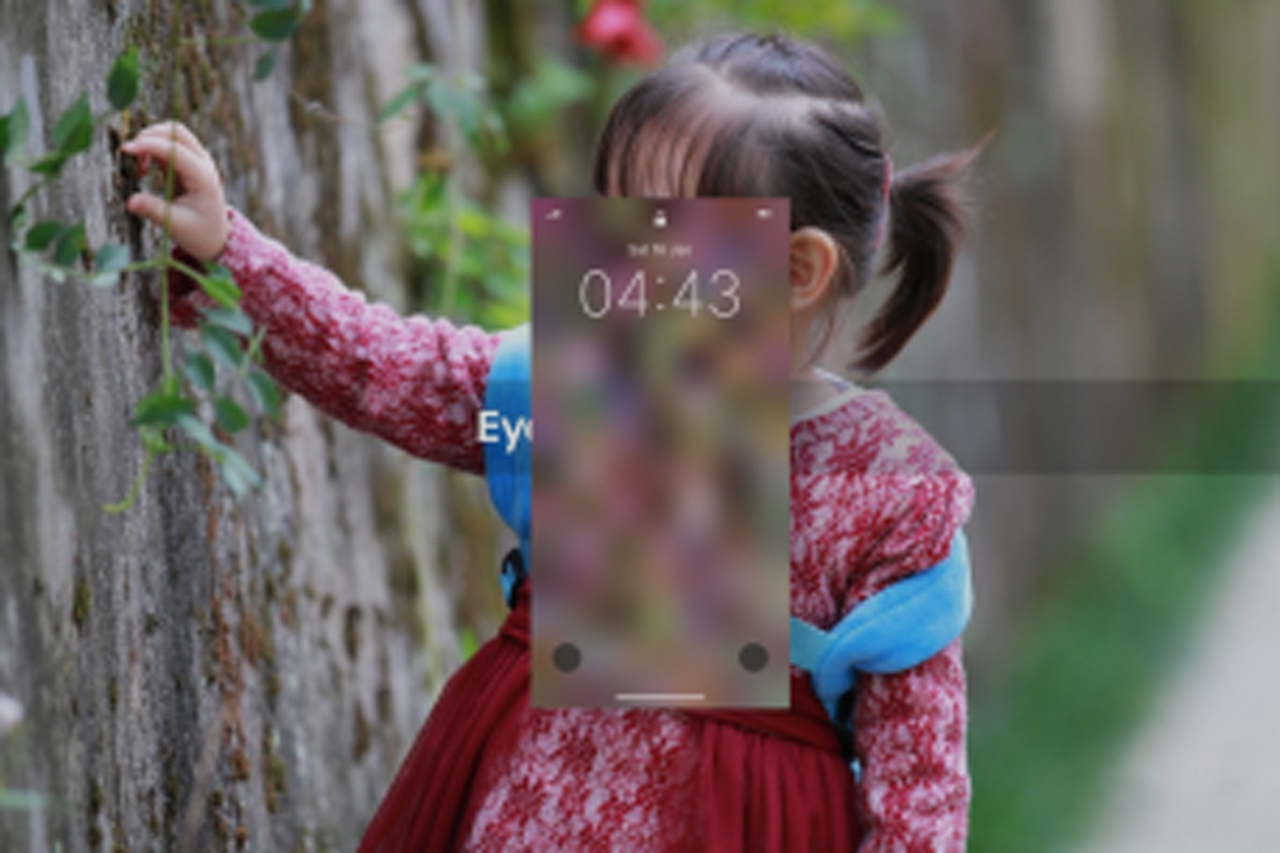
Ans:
**4:43**
